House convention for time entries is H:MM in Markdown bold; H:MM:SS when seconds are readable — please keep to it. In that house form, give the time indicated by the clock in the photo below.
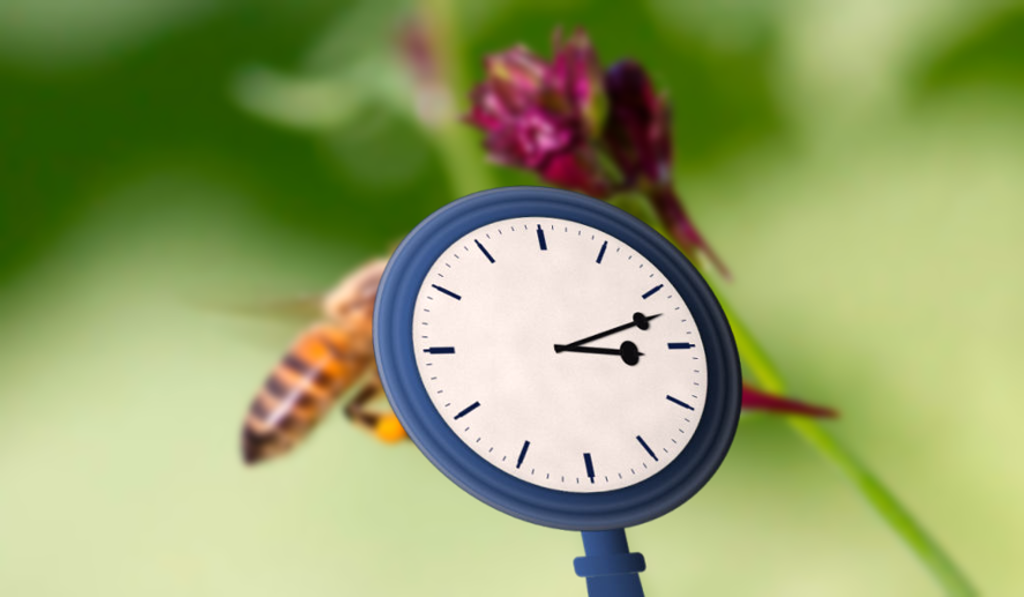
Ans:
**3:12**
